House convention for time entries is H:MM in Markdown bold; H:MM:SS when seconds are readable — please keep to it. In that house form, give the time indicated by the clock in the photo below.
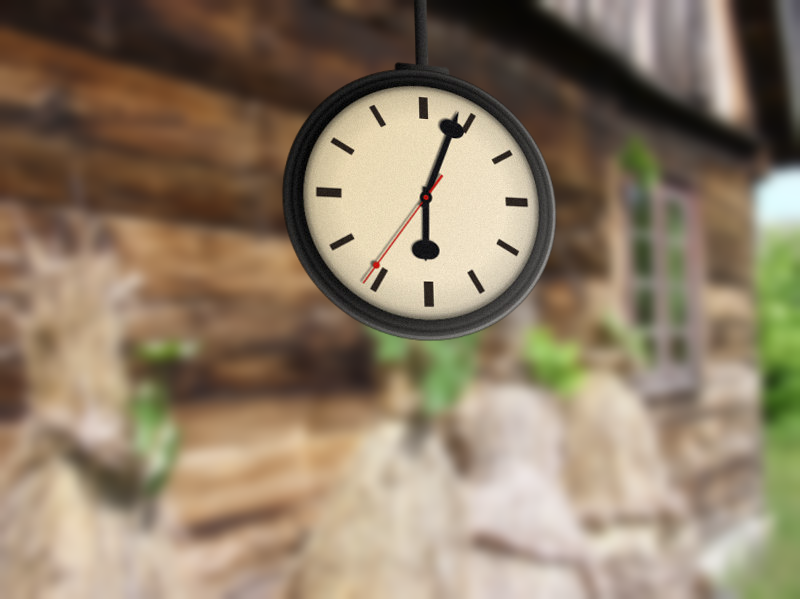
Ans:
**6:03:36**
